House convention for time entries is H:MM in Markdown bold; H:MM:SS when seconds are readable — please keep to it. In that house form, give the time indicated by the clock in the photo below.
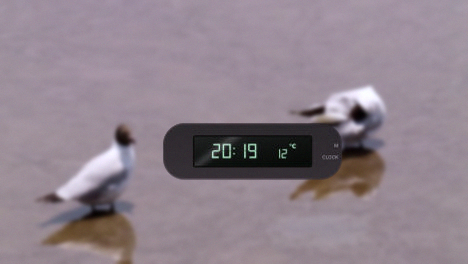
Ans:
**20:19**
